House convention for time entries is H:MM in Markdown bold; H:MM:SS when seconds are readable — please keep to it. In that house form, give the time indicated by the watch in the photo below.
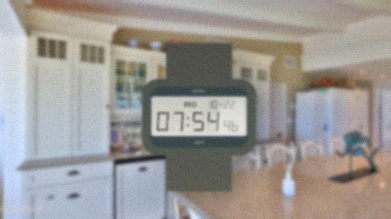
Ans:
**7:54**
